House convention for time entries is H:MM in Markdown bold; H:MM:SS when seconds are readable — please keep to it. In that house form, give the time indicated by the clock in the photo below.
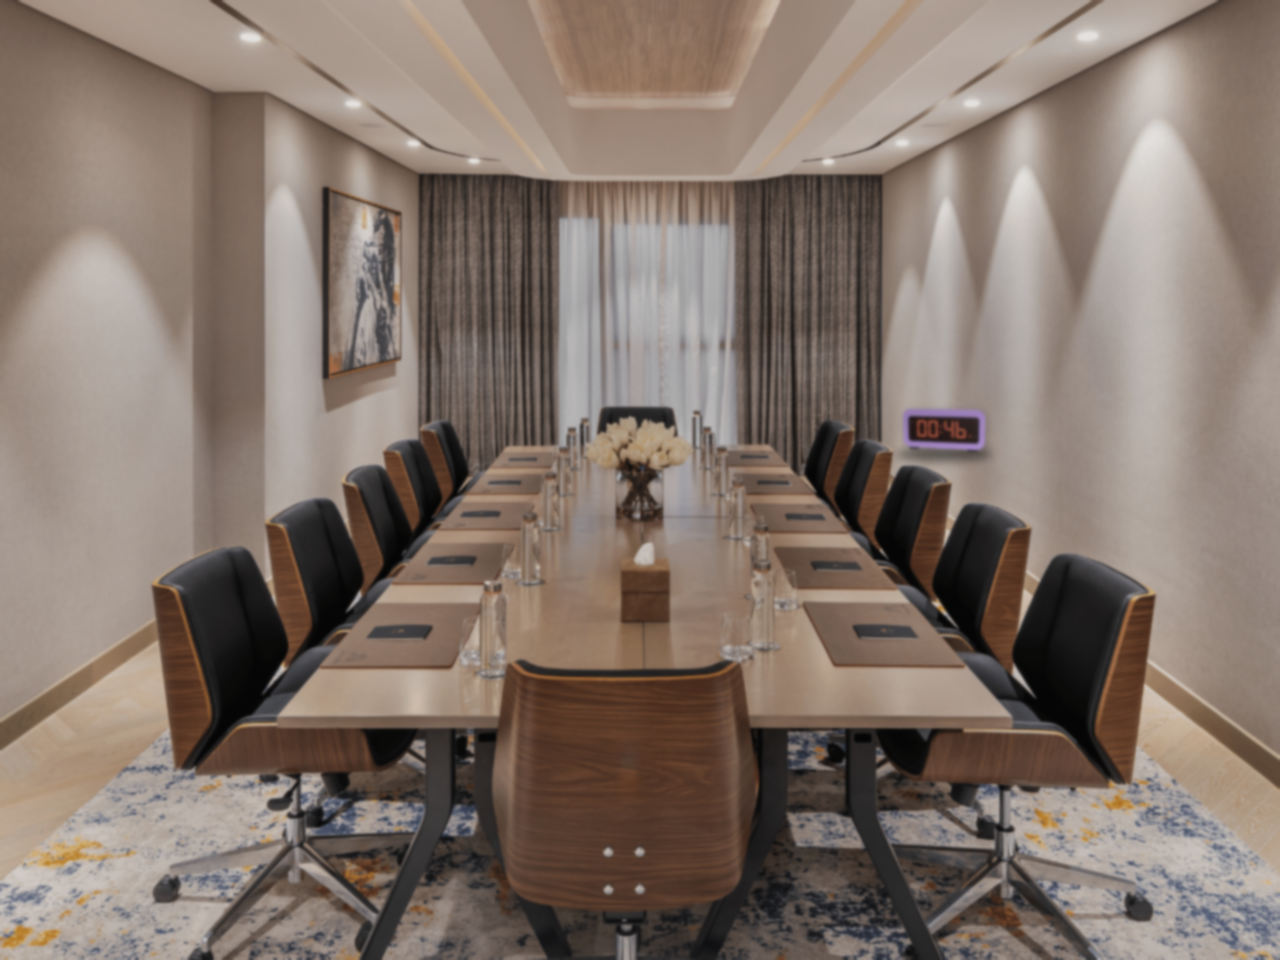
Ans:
**0:46**
